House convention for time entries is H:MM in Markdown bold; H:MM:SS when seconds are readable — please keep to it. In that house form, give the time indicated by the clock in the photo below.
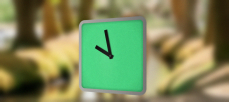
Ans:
**9:58**
